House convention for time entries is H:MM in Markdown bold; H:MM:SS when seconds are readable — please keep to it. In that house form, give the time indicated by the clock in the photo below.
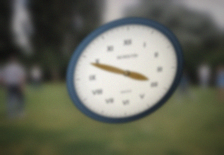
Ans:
**3:49**
